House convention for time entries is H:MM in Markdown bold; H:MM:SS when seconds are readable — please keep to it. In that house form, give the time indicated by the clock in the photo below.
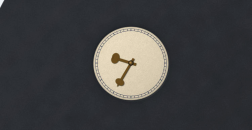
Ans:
**9:35**
